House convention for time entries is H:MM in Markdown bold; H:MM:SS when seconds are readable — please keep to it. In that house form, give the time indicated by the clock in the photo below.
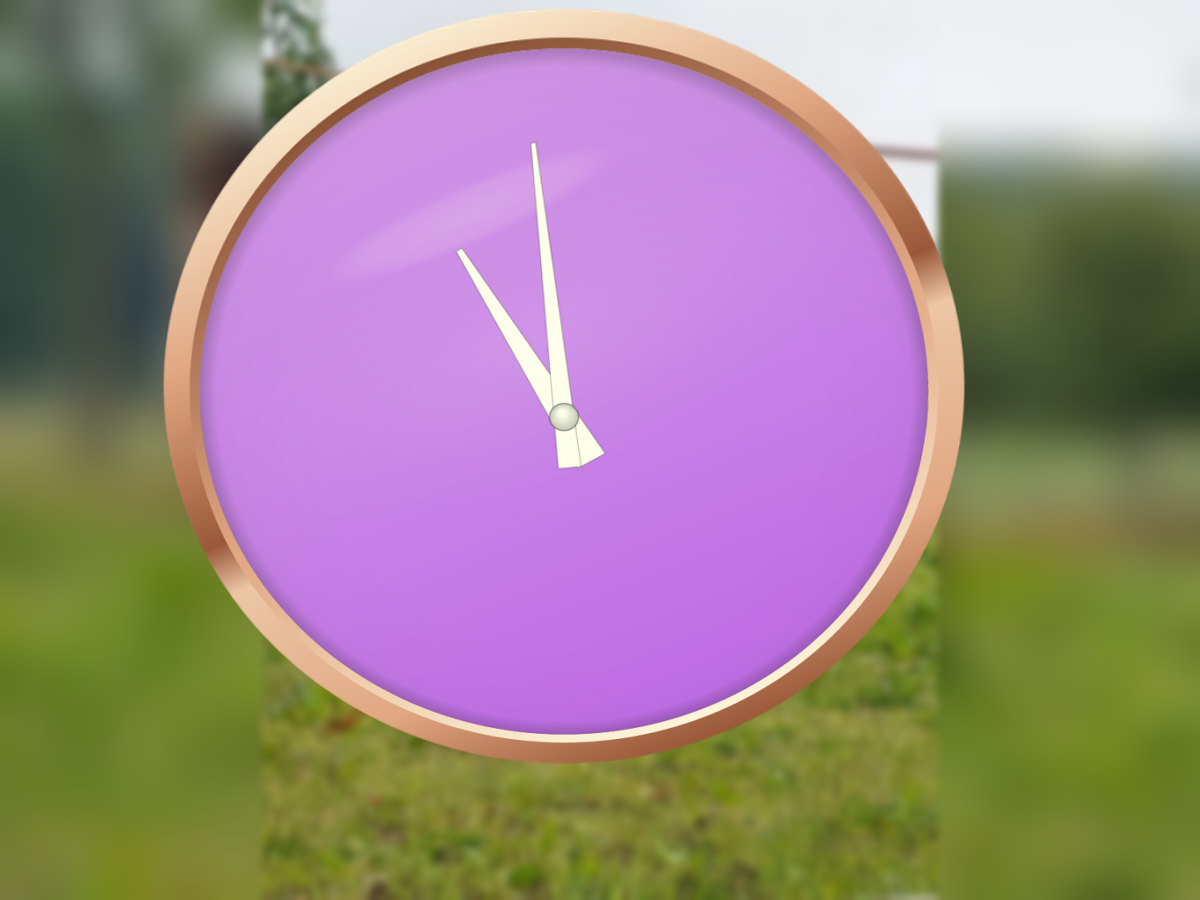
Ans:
**10:59**
